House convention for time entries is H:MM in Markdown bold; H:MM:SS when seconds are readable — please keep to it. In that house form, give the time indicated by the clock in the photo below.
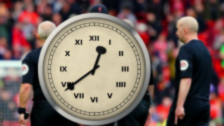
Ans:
**12:39**
